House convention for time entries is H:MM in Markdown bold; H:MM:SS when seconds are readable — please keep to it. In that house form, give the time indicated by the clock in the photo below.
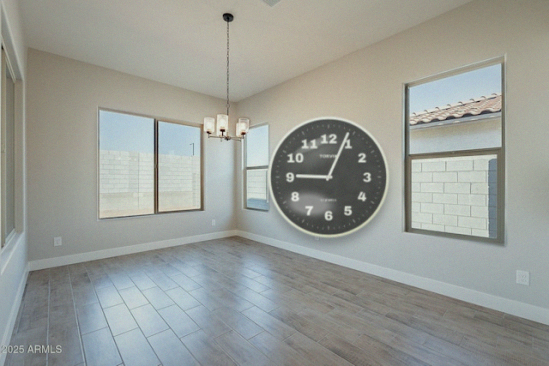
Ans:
**9:04**
